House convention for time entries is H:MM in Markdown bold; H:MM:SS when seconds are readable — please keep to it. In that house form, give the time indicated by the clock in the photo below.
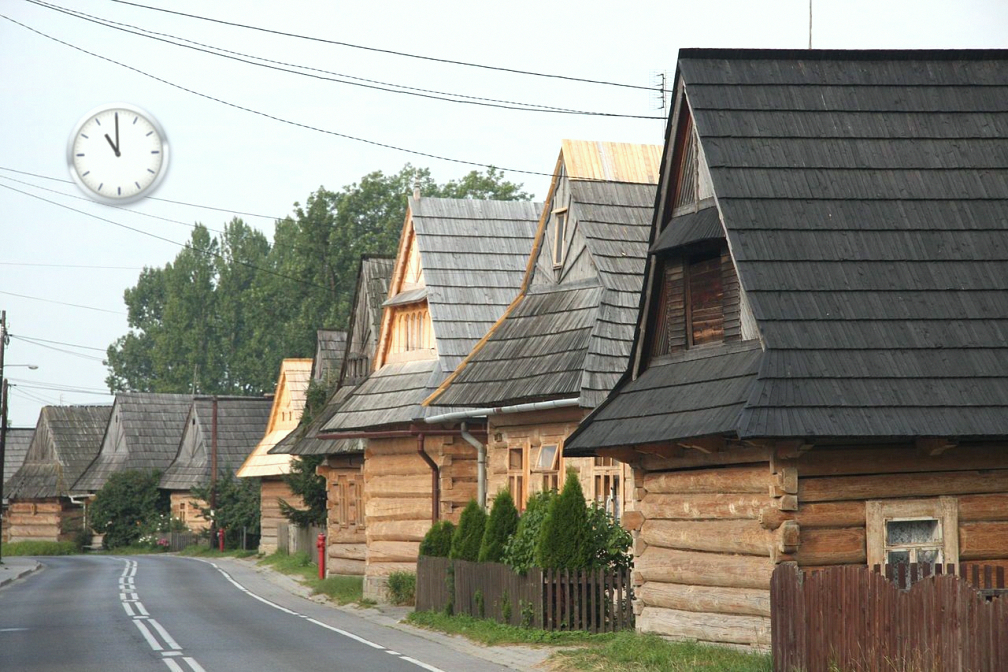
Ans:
**11:00**
